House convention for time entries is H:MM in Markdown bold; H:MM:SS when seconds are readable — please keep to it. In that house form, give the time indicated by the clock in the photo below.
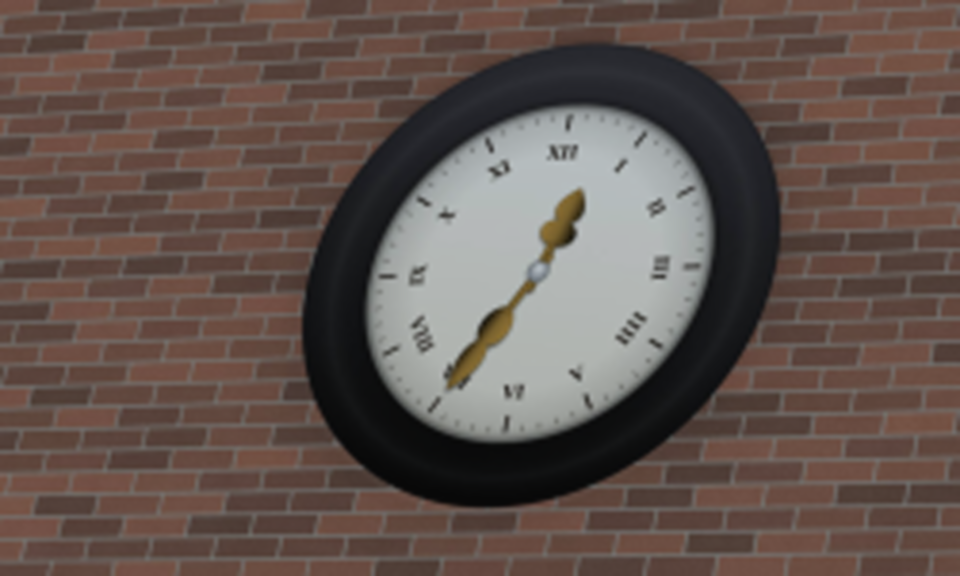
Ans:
**12:35**
